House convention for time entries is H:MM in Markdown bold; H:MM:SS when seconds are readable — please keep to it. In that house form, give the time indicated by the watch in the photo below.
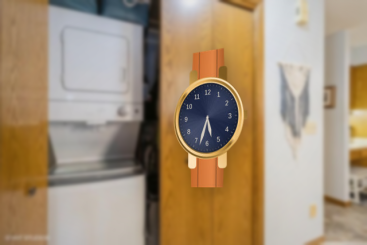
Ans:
**5:33**
